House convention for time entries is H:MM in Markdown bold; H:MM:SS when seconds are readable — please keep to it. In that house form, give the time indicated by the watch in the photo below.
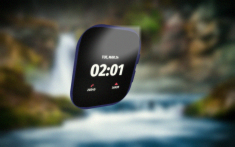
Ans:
**2:01**
